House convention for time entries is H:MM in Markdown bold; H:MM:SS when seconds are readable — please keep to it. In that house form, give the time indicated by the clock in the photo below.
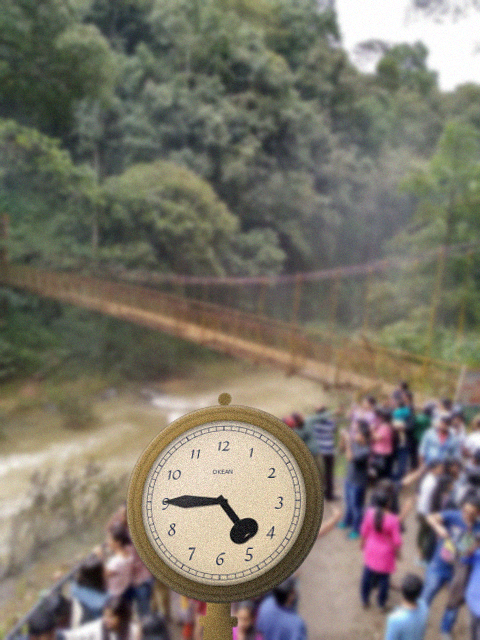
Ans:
**4:45**
